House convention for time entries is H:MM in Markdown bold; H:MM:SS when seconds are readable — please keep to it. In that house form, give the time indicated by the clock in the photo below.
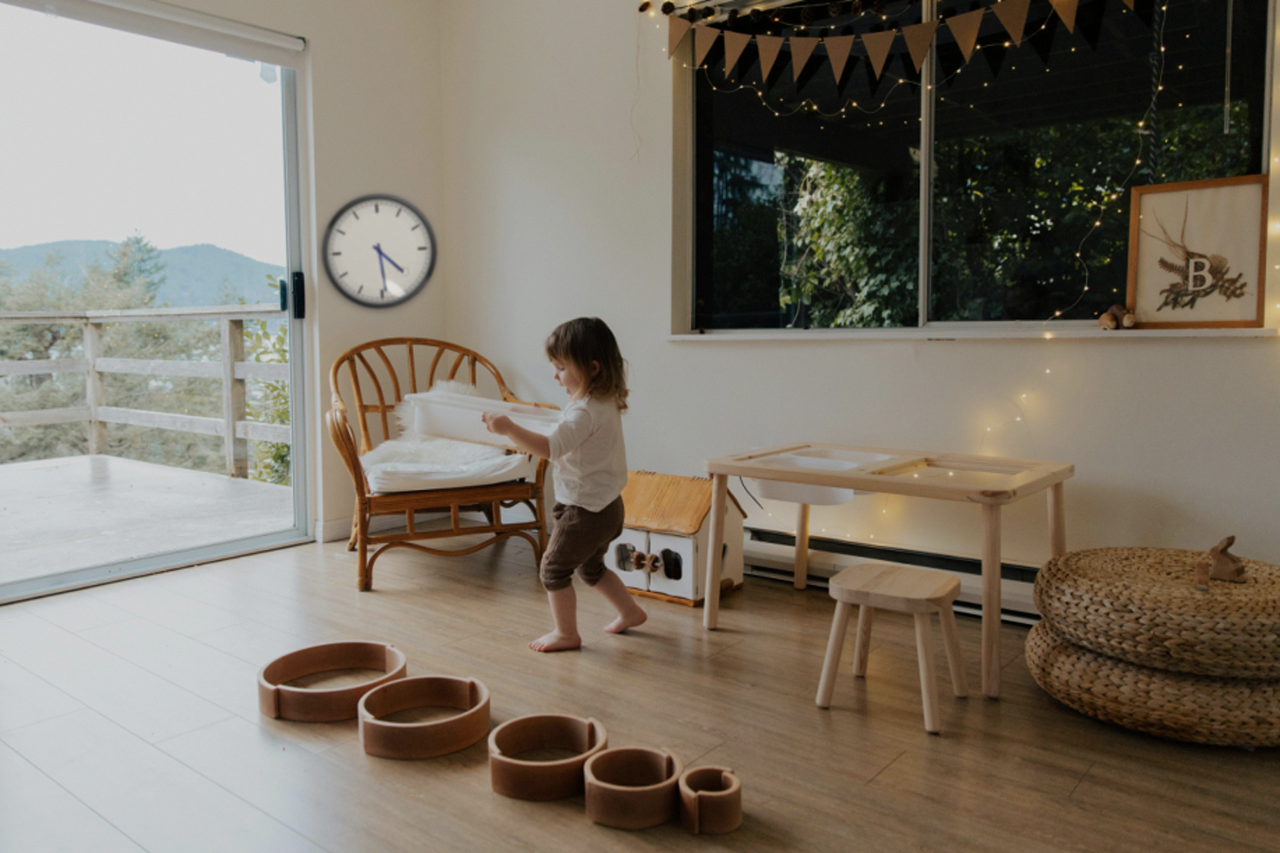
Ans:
**4:29**
